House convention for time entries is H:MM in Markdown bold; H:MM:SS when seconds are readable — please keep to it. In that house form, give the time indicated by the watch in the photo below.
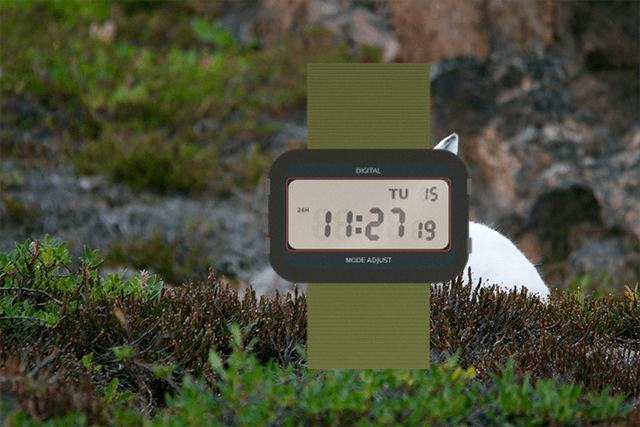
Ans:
**11:27:19**
